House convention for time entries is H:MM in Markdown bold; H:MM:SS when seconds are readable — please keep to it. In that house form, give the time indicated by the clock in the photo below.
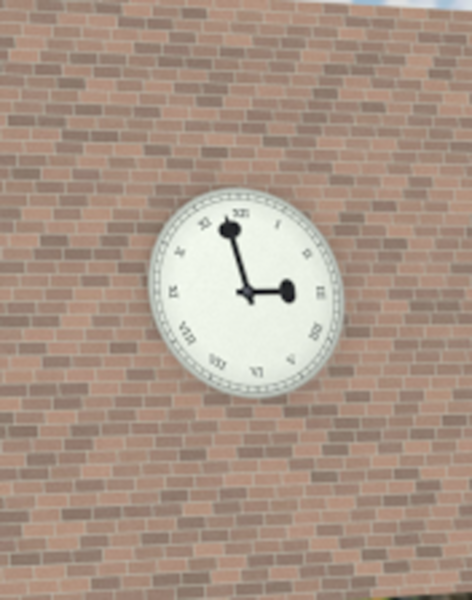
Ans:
**2:58**
